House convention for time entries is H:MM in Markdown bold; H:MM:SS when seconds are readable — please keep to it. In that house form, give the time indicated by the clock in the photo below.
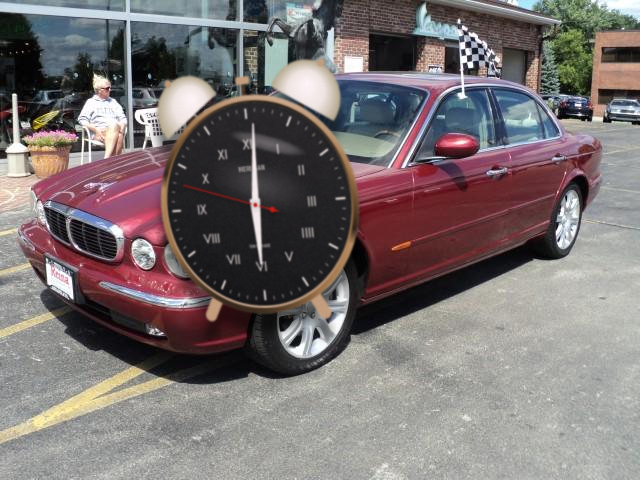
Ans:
**6:00:48**
